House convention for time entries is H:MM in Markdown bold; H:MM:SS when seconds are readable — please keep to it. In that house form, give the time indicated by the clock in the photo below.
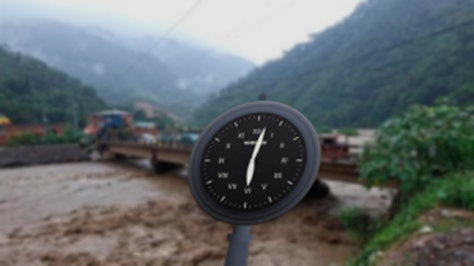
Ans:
**6:02**
